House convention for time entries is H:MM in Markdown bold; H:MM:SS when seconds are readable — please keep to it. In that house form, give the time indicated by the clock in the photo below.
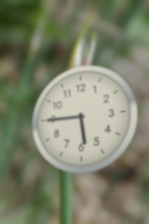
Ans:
**5:45**
